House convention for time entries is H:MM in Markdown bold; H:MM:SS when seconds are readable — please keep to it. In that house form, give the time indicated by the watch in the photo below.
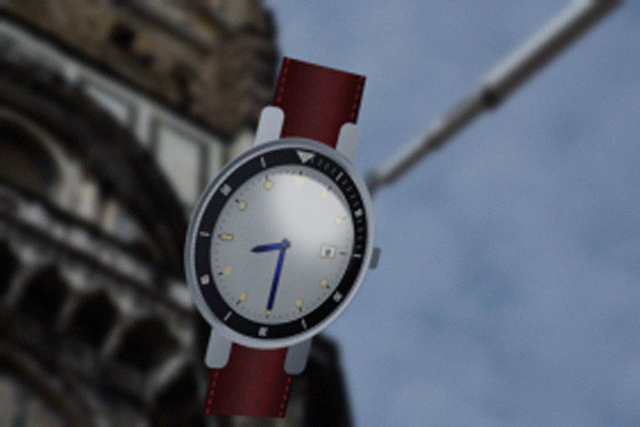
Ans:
**8:30**
